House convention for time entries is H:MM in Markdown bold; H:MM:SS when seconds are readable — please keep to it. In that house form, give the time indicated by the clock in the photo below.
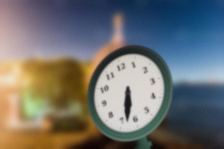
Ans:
**6:33**
